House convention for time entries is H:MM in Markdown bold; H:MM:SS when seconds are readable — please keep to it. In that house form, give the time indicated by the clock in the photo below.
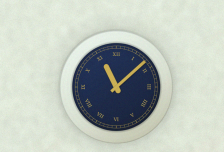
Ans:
**11:08**
